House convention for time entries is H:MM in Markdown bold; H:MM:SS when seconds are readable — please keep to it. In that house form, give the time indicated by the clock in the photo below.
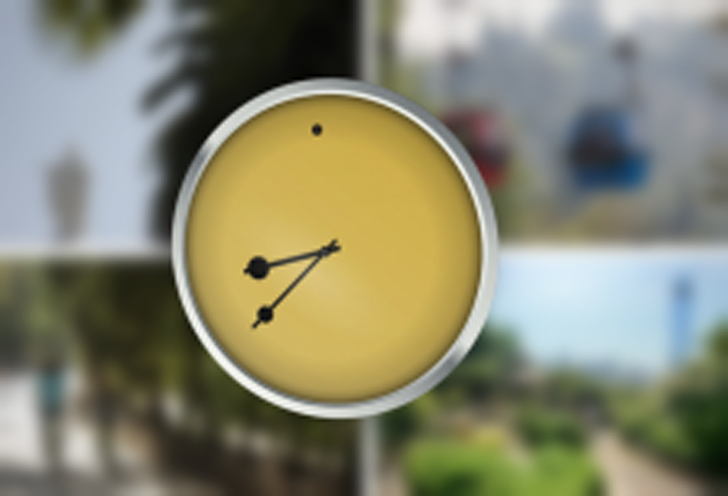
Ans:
**8:38**
